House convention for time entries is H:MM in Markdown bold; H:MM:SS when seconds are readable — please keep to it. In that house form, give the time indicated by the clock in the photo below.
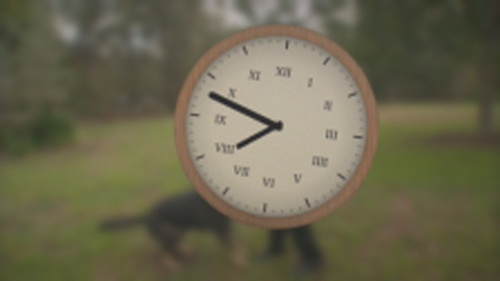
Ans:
**7:48**
